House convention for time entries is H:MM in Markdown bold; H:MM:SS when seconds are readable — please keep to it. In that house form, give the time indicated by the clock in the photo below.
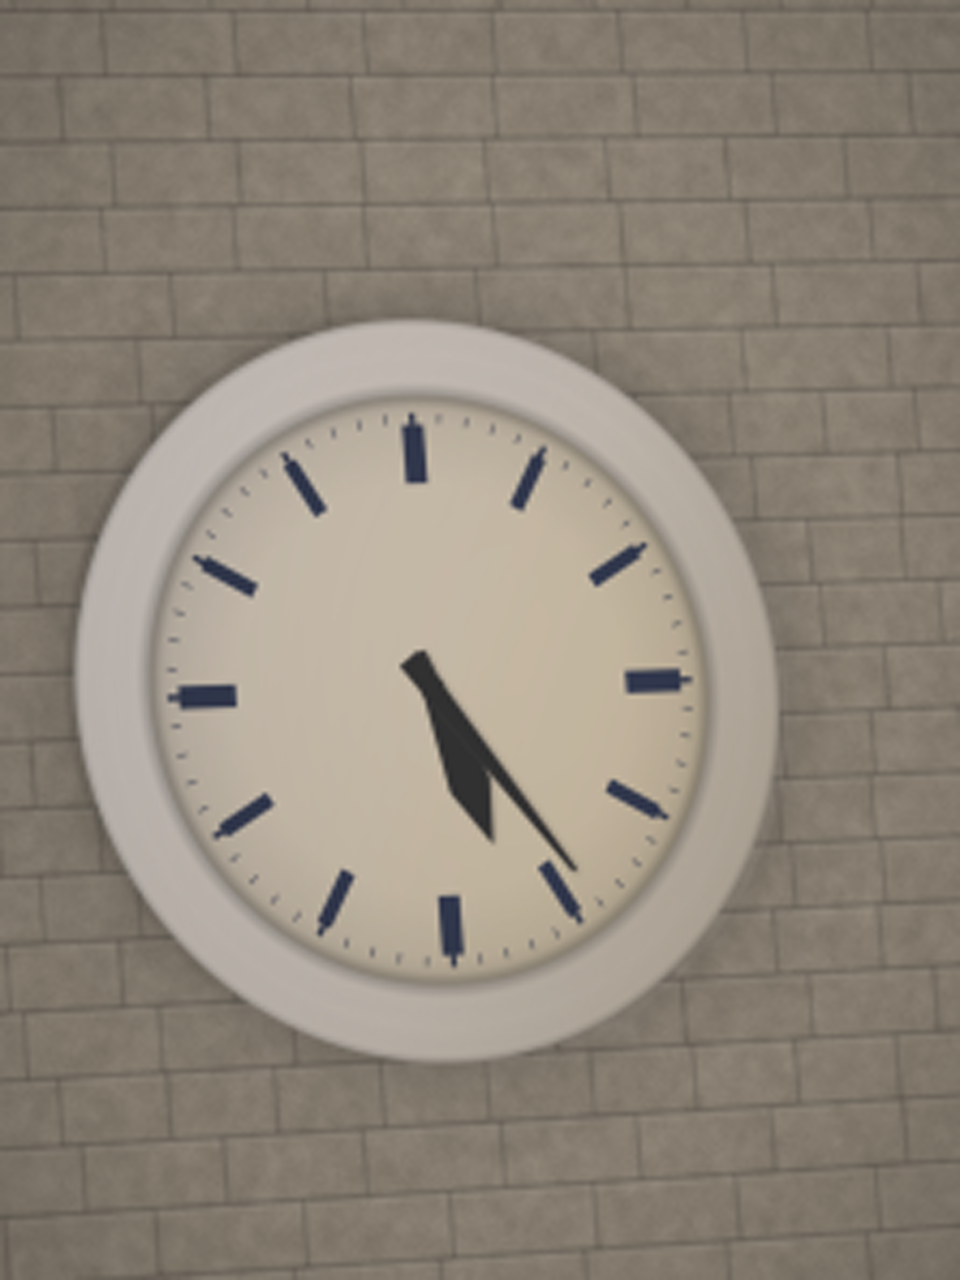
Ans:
**5:24**
